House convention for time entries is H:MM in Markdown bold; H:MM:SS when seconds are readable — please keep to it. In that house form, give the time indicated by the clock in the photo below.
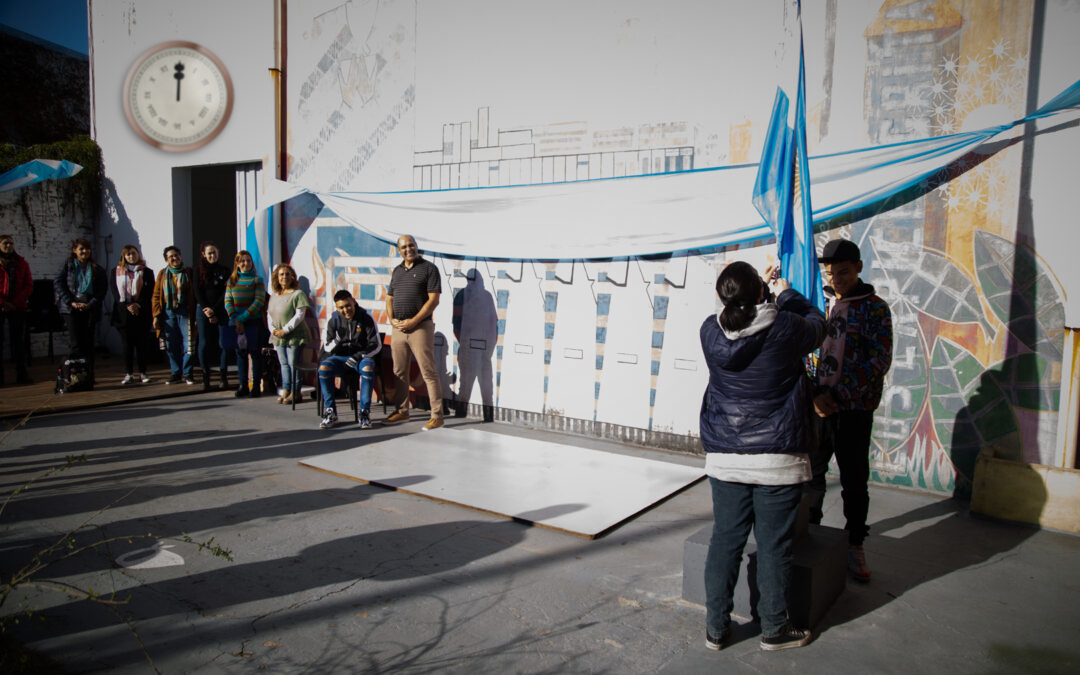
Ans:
**12:00**
